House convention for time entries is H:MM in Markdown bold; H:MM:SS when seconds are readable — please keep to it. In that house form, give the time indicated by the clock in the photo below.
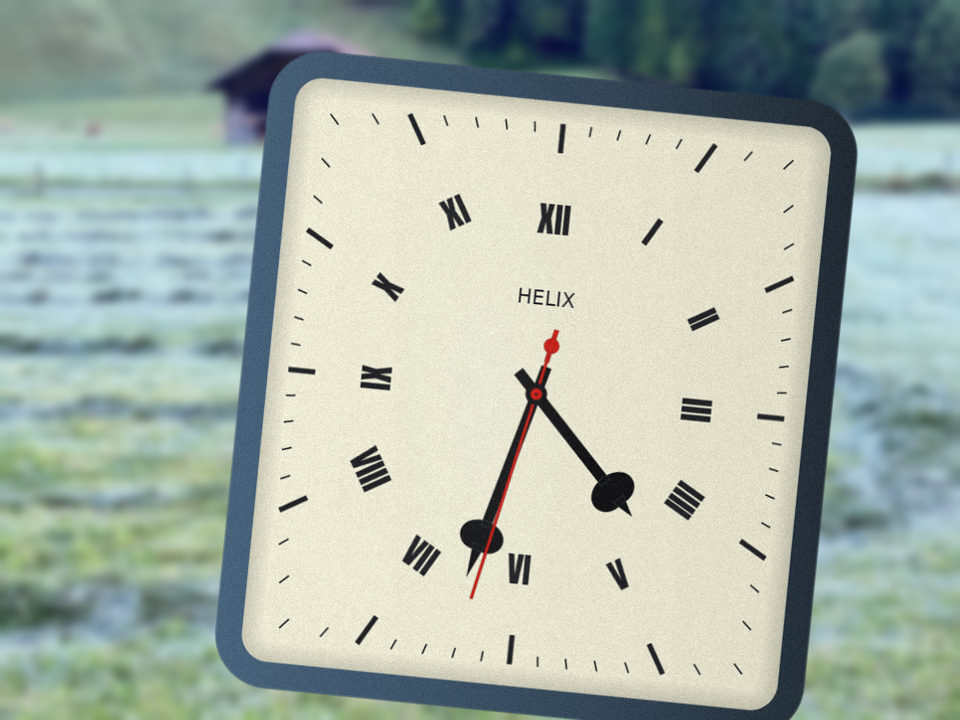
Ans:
**4:32:32**
